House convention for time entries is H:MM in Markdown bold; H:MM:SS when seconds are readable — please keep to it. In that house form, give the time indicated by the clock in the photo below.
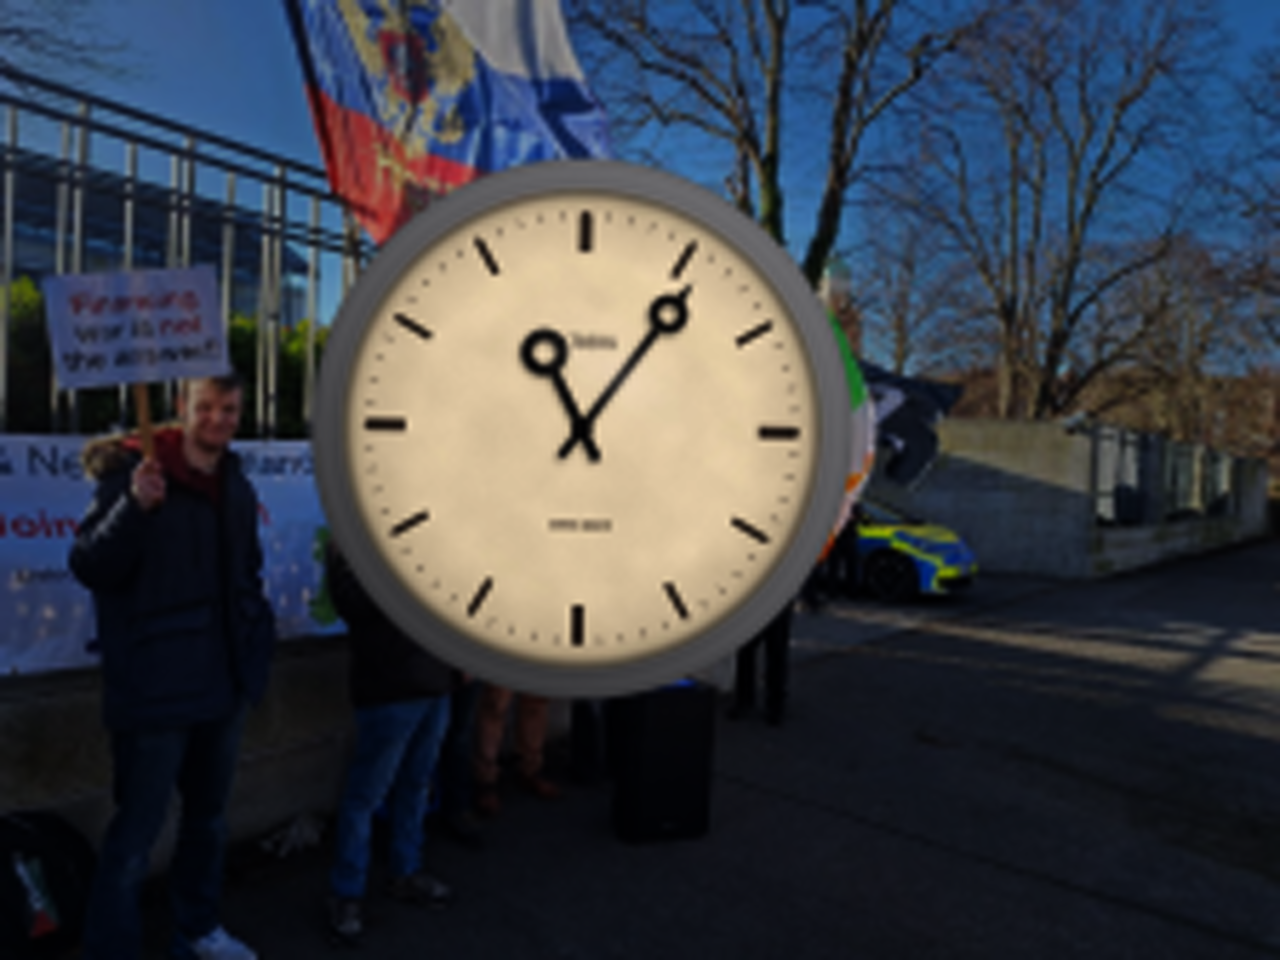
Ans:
**11:06**
